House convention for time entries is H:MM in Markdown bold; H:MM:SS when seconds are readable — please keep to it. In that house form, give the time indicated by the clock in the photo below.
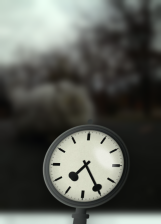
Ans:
**7:25**
